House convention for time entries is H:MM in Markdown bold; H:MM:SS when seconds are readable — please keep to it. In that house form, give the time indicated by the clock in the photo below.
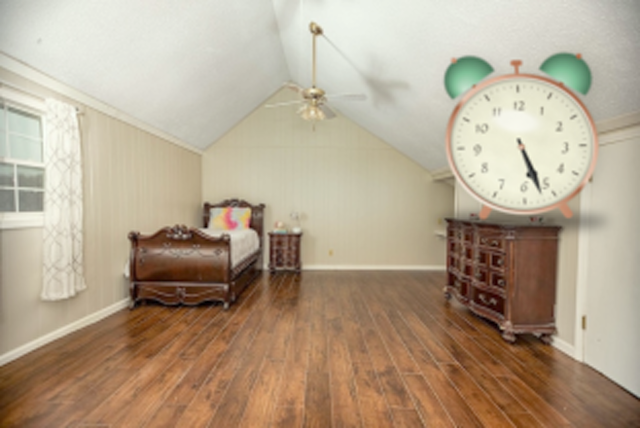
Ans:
**5:27**
